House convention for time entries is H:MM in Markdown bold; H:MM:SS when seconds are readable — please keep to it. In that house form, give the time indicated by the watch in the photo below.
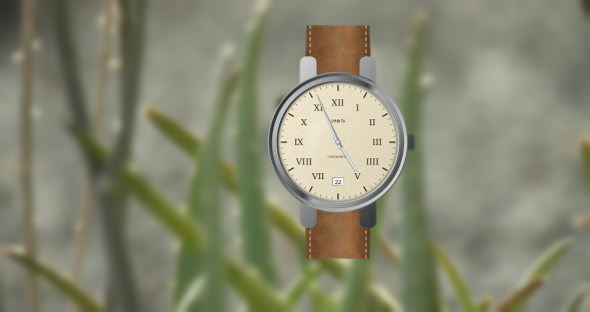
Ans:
**4:56**
